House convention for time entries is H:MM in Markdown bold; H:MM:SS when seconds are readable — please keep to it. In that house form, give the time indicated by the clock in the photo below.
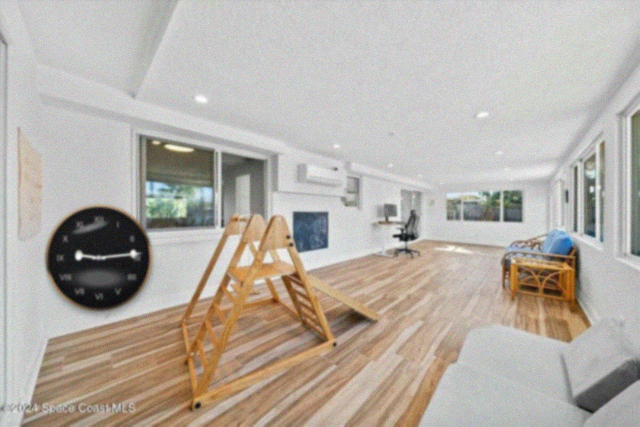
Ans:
**9:14**
